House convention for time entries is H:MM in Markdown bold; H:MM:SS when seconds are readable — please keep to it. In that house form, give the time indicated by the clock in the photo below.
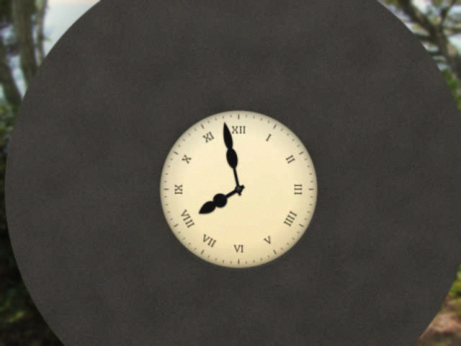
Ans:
**7:58**
